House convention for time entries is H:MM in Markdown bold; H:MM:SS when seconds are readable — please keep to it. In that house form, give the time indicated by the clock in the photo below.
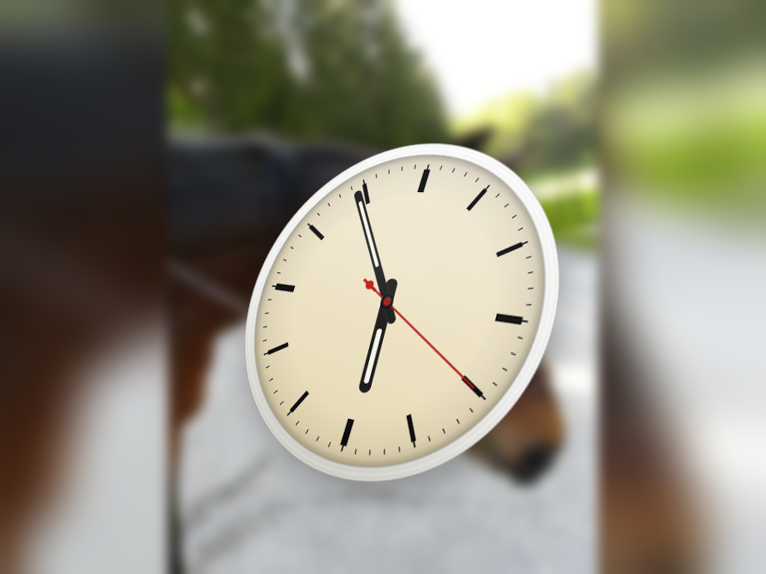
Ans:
**5:54:20**
